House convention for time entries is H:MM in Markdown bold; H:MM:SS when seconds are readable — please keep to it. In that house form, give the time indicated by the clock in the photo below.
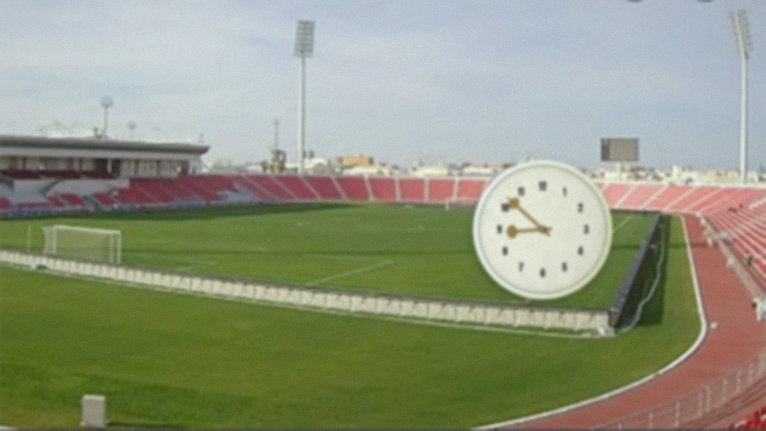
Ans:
**8:52**
